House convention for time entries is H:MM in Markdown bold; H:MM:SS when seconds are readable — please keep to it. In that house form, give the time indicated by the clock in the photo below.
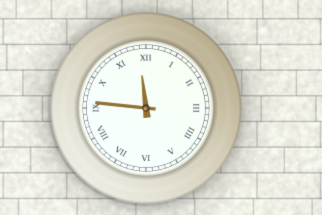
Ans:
**11:46**
